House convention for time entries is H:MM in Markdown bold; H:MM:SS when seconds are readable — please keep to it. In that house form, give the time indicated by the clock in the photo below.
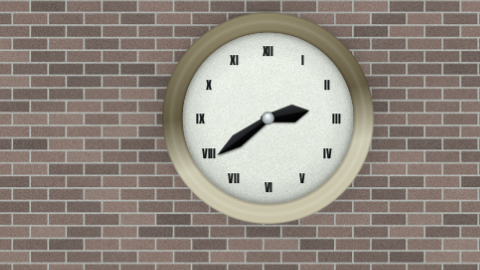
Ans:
**2:39**
